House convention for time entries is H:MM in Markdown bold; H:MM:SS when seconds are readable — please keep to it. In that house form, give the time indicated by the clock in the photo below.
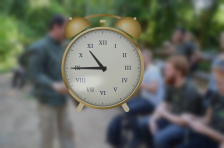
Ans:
**10:45**
